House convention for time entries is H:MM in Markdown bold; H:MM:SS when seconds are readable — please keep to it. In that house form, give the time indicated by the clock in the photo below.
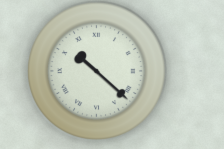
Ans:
**10:22**
